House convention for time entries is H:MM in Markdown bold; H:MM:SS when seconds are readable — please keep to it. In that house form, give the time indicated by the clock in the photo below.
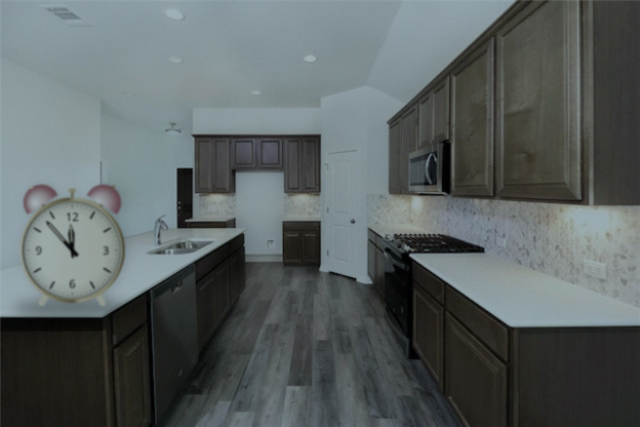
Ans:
**11:53**
